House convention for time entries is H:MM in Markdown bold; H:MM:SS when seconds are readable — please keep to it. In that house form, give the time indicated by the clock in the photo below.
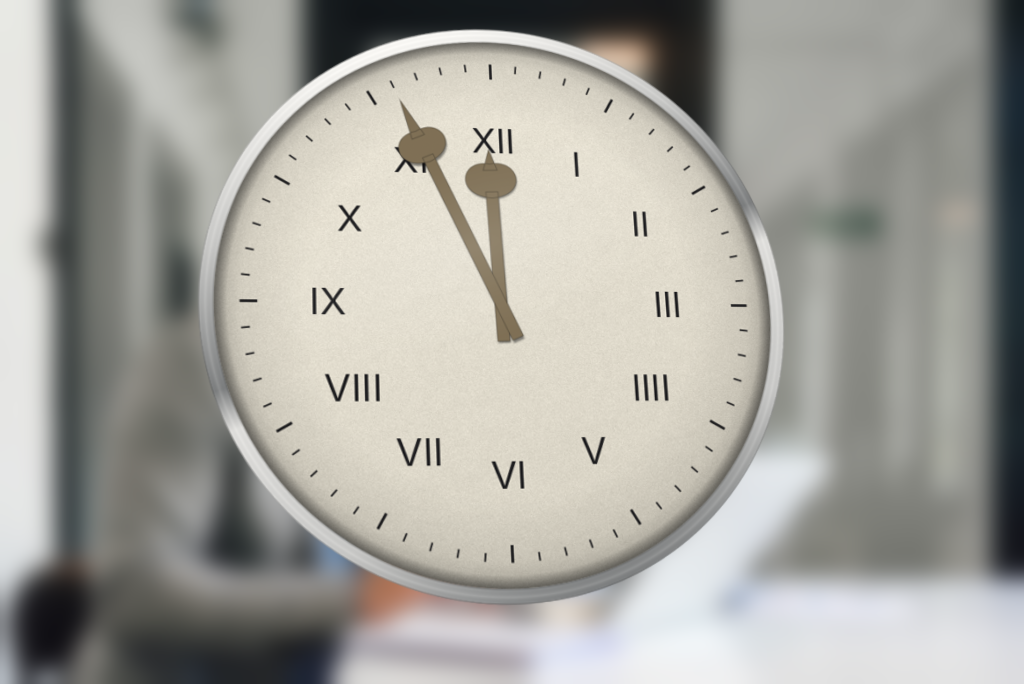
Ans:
**11:56**
